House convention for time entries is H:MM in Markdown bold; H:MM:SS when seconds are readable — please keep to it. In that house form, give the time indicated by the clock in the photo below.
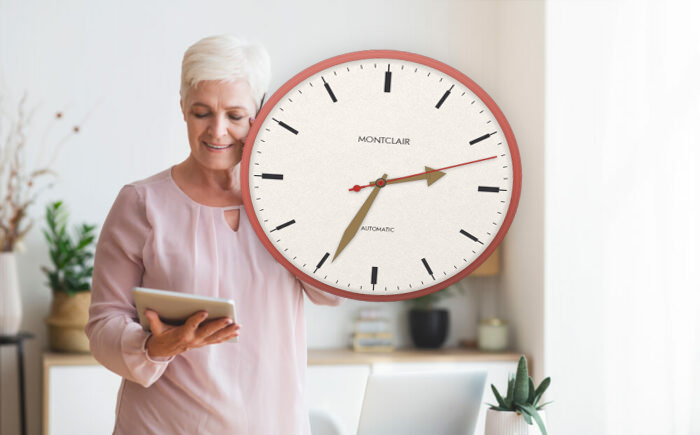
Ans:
**2:34:12**
